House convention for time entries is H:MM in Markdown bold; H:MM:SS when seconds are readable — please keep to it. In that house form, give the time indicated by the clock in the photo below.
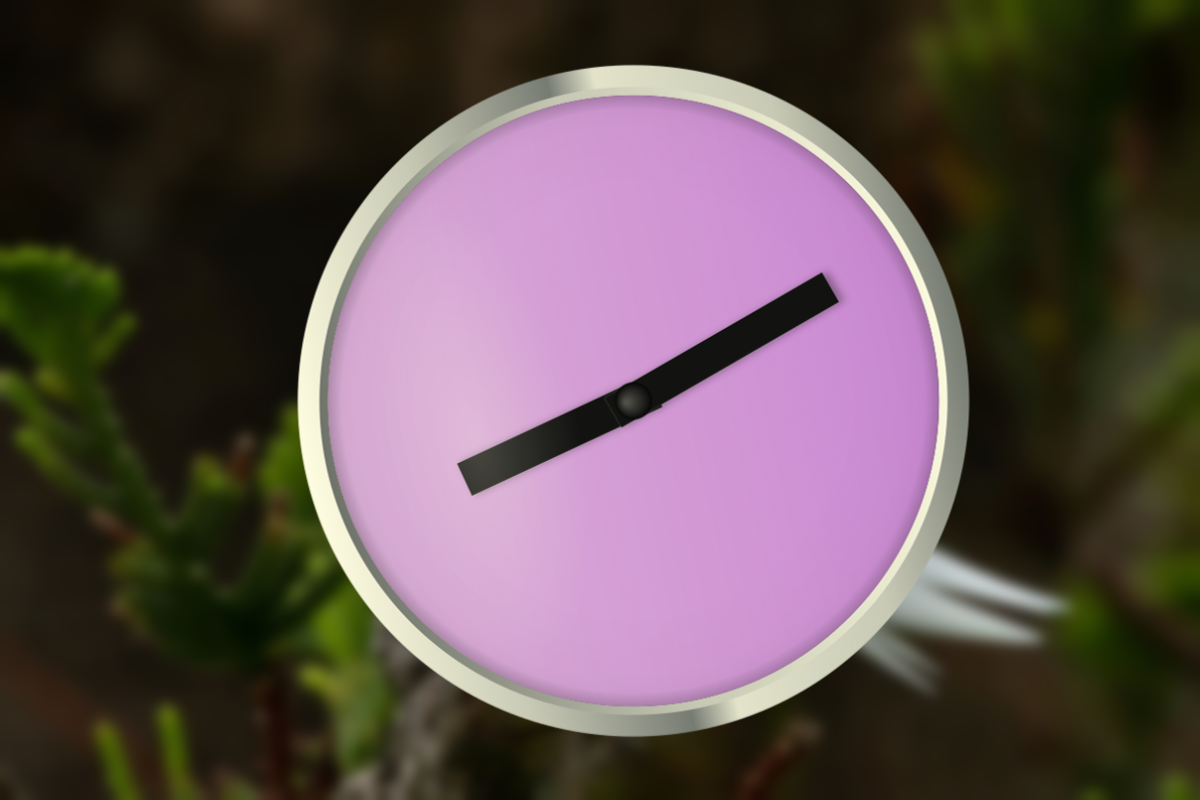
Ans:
**8:10**
